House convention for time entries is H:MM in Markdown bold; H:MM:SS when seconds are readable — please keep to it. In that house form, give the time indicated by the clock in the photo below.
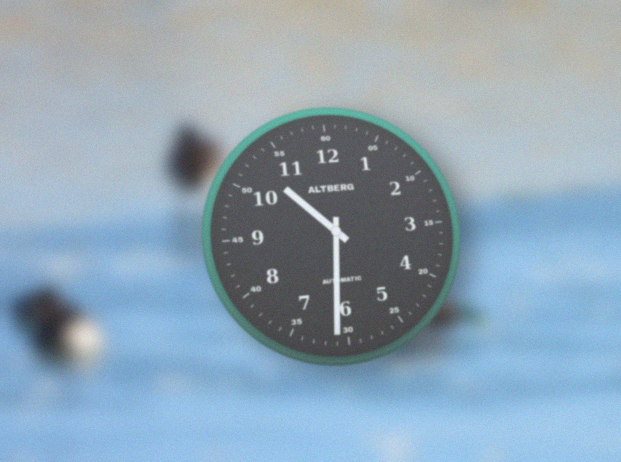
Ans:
**10:31**
